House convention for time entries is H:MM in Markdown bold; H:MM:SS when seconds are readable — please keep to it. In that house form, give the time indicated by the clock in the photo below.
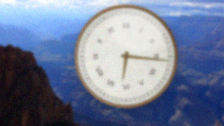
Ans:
**6:16**
